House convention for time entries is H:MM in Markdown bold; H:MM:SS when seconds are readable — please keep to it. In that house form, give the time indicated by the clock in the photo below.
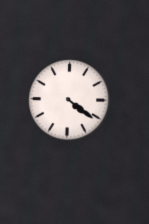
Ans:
**4:21**
